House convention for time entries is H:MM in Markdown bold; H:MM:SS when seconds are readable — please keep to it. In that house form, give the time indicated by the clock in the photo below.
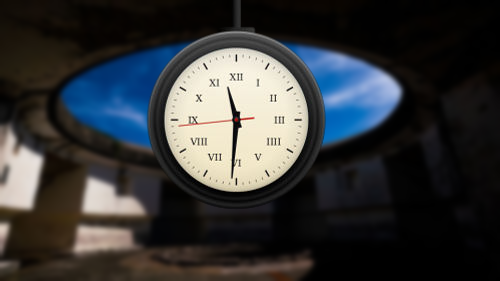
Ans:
**11:30:44**
